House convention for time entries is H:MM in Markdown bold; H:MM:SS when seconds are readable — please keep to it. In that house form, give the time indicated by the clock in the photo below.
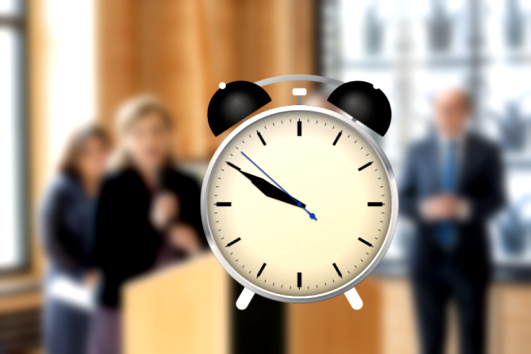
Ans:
**9:49:52**
